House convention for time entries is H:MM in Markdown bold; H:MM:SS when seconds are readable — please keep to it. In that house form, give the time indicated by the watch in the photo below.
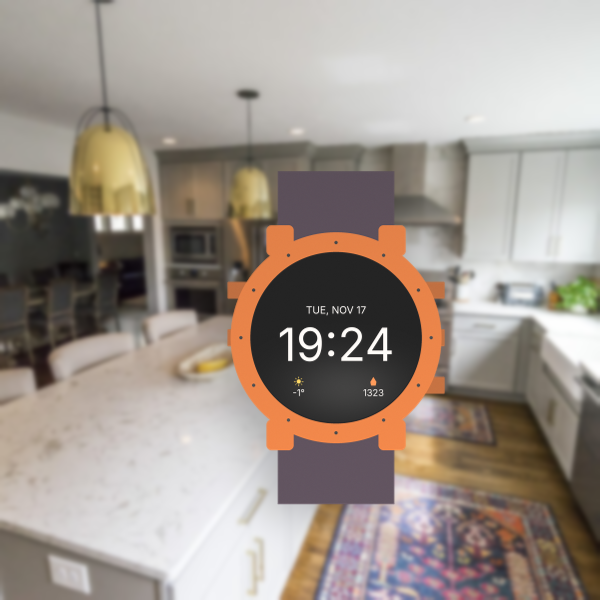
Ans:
**19:24**
